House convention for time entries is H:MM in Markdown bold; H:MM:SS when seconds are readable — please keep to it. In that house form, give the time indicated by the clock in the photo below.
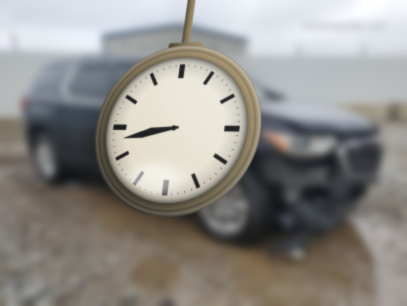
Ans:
**8:43**
